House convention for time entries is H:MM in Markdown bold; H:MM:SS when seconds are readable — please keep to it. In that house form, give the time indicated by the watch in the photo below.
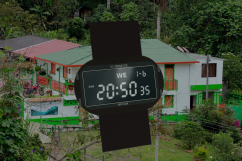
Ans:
**20:50:35**
